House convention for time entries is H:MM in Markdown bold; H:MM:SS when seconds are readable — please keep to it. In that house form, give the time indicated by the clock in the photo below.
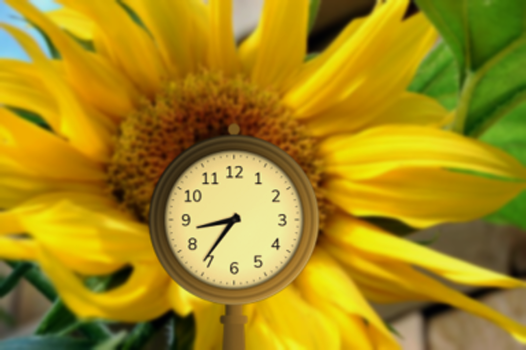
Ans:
**8:36**
